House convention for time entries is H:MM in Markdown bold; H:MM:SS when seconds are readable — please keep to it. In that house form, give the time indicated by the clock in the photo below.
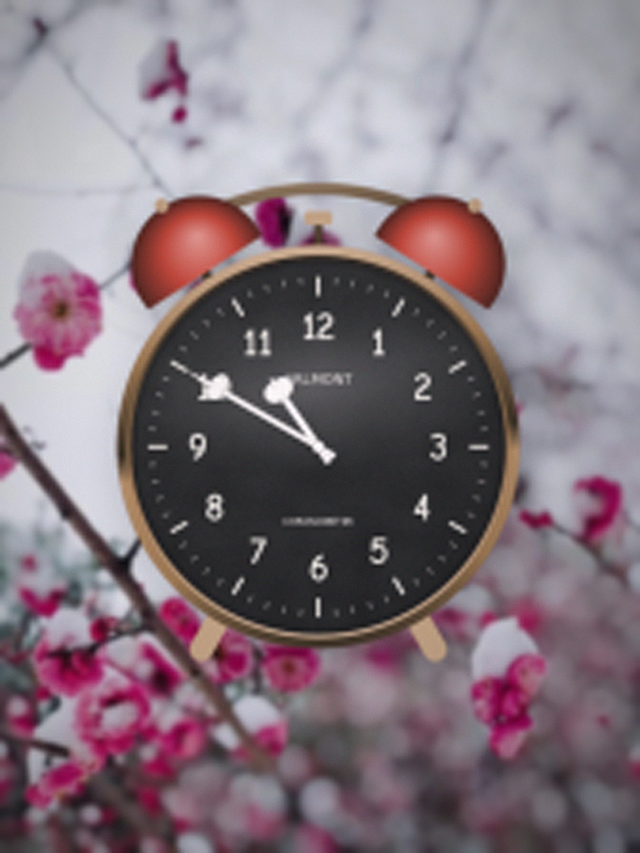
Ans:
**10:50**
